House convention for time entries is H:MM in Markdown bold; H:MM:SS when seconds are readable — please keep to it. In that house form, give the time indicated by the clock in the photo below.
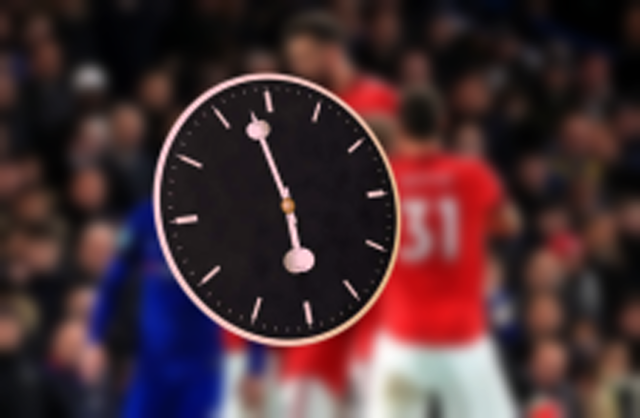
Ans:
**5:58**
